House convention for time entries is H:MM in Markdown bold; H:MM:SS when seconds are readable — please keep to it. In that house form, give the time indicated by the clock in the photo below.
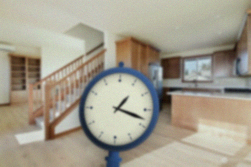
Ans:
**1:18**
